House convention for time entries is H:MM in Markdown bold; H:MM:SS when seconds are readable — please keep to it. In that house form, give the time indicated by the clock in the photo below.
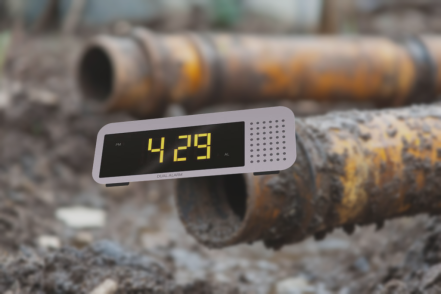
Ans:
**4:29**
